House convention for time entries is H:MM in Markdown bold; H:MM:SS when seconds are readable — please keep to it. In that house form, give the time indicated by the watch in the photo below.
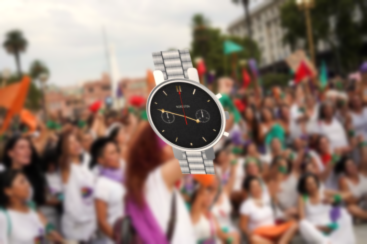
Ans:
**3:48**
